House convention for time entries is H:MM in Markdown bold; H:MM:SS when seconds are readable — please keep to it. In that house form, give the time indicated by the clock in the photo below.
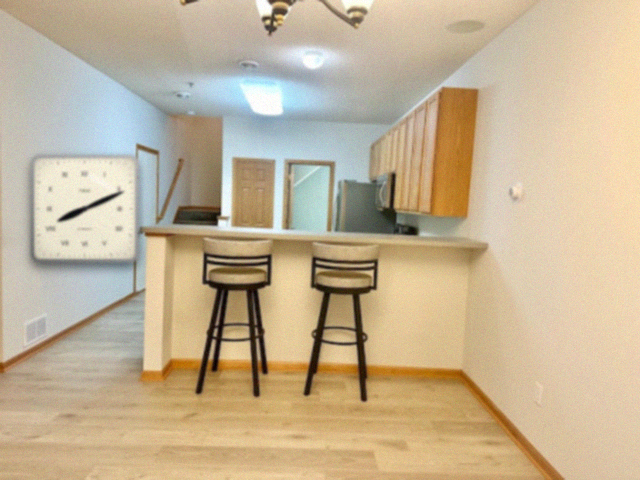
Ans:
**8:11**
